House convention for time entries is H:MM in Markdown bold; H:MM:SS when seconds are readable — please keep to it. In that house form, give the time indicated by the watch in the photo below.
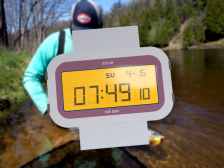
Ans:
**7:49:10**
